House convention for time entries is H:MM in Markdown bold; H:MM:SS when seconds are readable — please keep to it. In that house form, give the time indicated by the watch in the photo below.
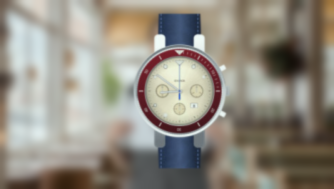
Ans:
**8:51**
